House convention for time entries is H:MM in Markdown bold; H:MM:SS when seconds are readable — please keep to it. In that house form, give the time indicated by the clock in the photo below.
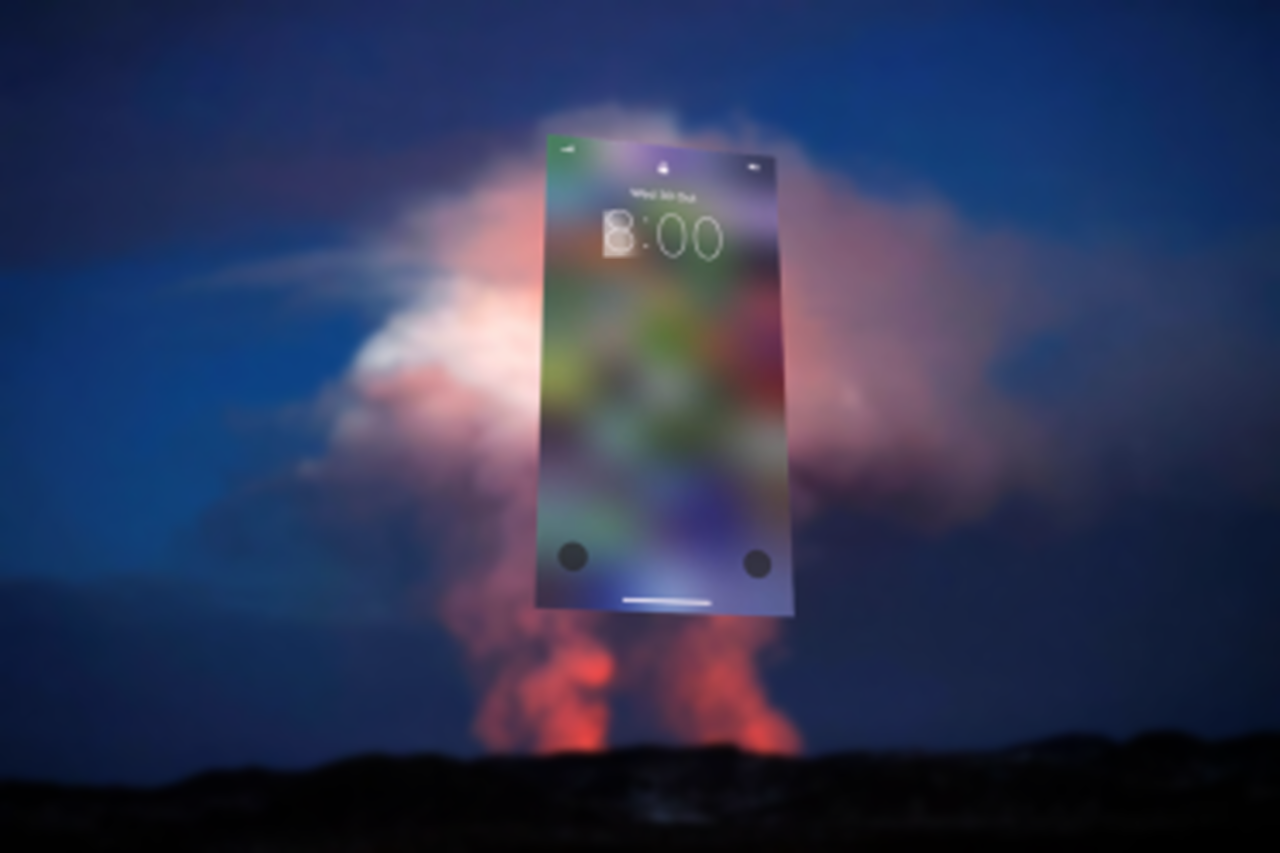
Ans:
**8:00**
